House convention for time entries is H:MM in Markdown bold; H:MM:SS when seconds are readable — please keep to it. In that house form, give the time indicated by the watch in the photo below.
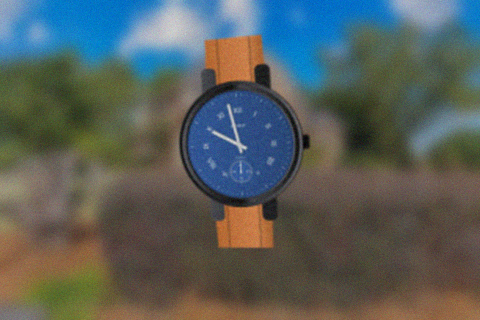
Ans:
**9:58**
